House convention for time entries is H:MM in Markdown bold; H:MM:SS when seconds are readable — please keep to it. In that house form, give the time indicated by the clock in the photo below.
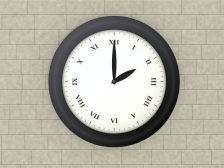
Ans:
**2:00**
